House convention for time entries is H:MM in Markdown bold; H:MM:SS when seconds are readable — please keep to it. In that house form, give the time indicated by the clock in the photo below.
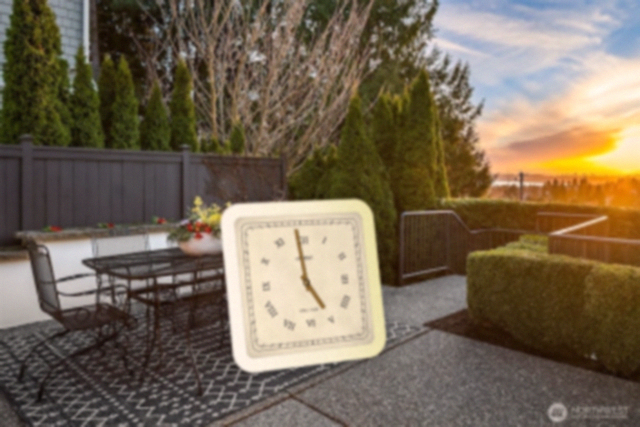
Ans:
**4:59**
